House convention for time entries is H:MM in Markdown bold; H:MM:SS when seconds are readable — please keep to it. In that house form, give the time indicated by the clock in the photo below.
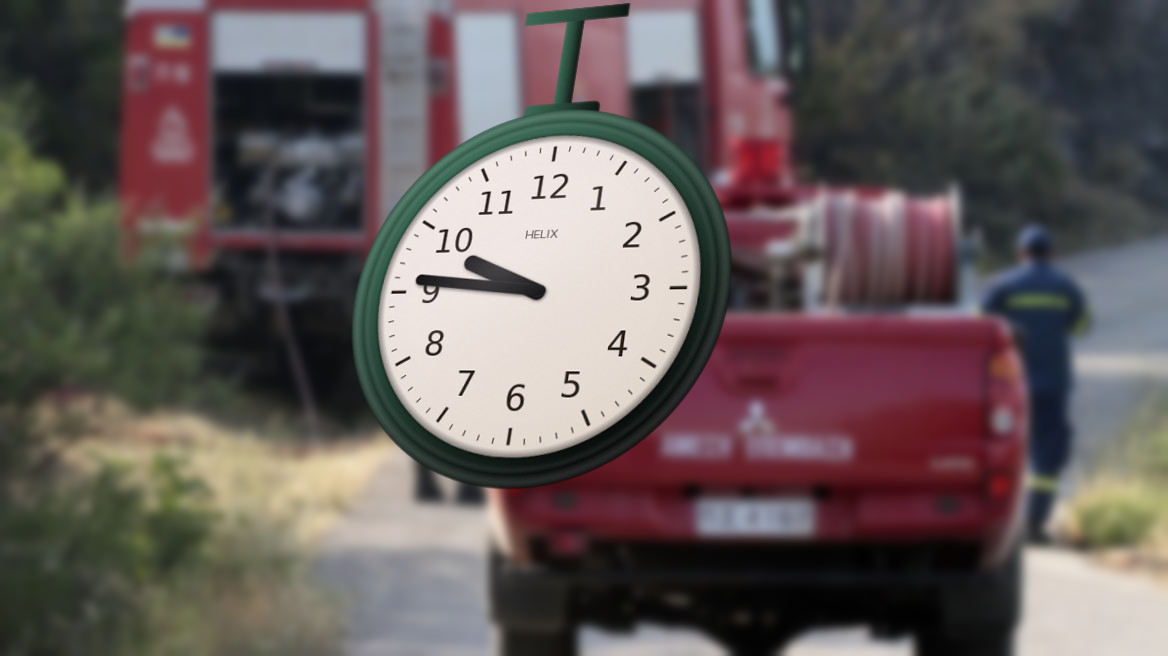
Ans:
**9:46**
